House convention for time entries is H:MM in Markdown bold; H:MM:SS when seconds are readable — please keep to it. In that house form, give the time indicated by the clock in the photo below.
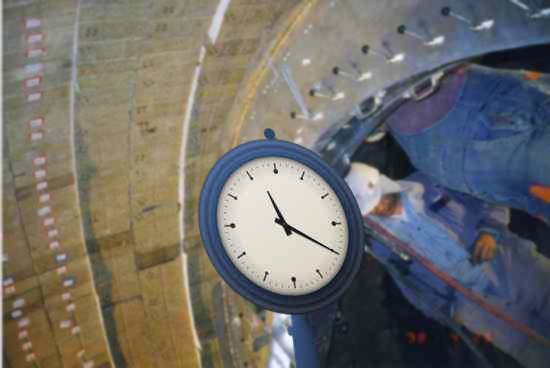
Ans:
**11:20**
